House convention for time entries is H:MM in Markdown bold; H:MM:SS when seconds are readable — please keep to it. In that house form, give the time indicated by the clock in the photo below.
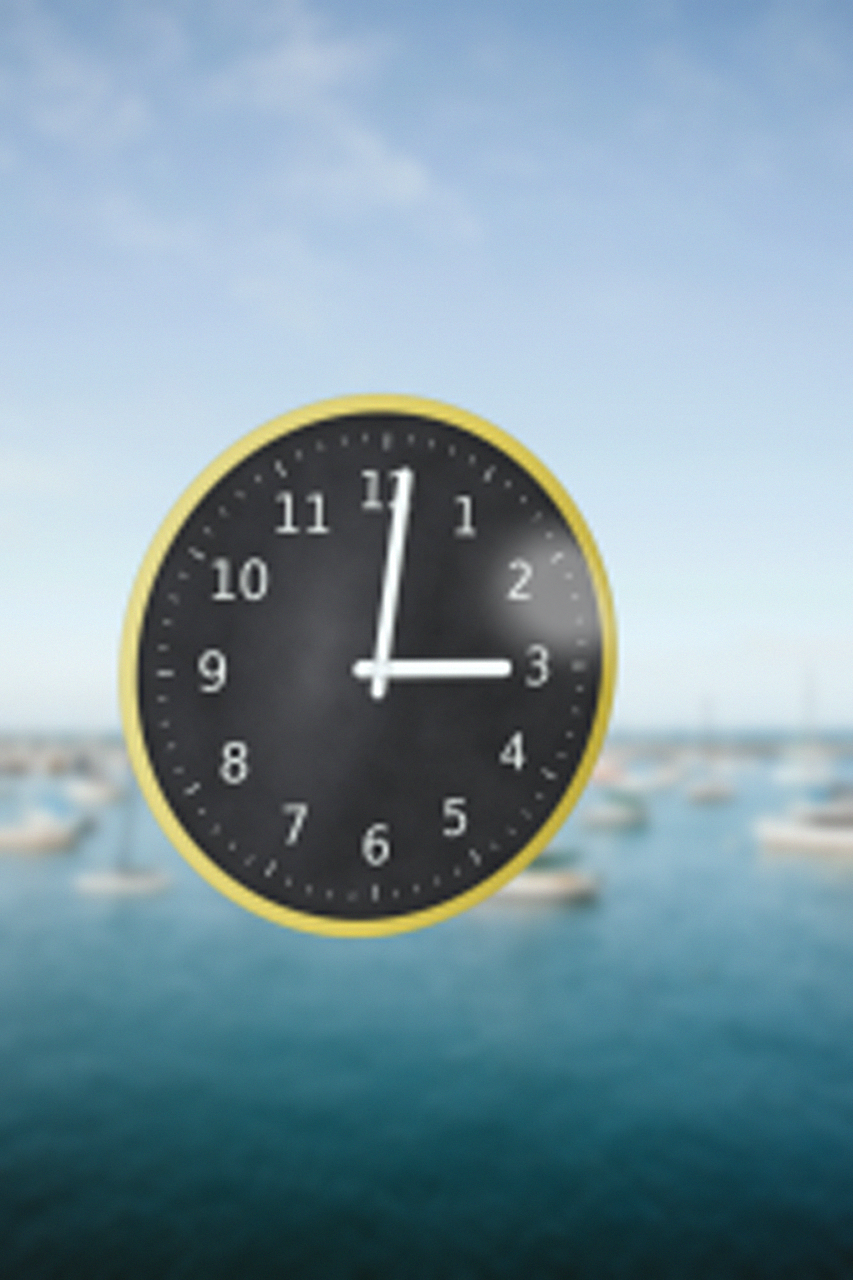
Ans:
**3:01**
